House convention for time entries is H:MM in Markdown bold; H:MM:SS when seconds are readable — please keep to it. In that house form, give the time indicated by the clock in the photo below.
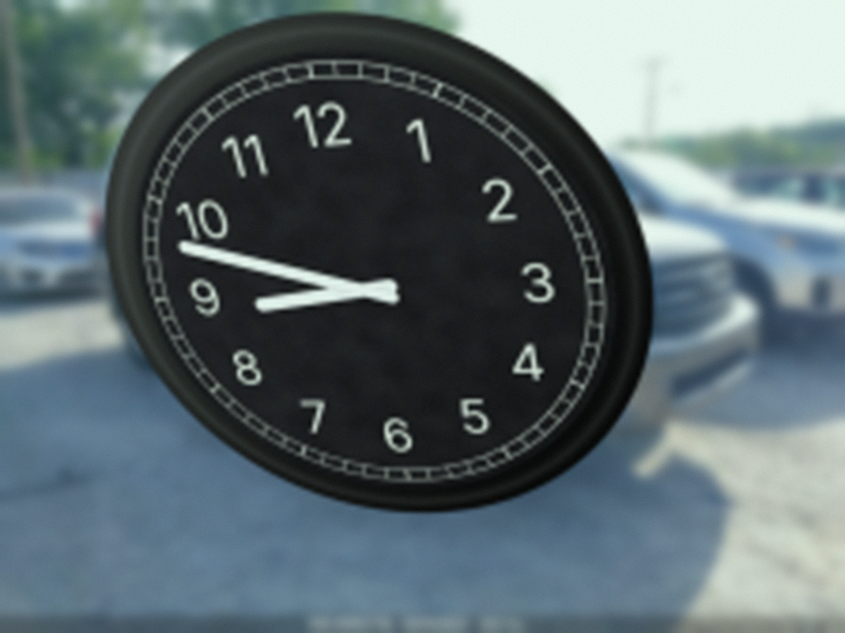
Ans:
**8:48**
